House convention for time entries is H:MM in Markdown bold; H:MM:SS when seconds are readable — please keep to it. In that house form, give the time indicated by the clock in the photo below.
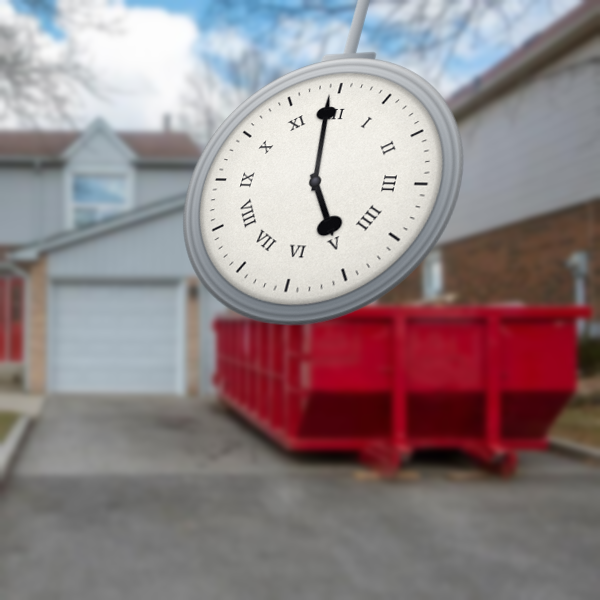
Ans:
**4:59**
